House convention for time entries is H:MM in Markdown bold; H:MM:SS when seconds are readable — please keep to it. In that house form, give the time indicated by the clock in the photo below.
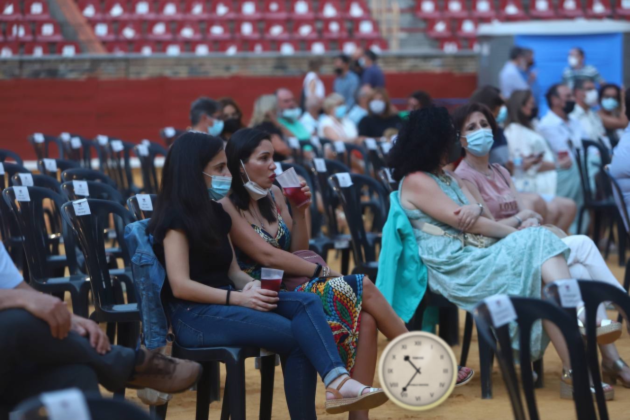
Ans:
**10:36**
